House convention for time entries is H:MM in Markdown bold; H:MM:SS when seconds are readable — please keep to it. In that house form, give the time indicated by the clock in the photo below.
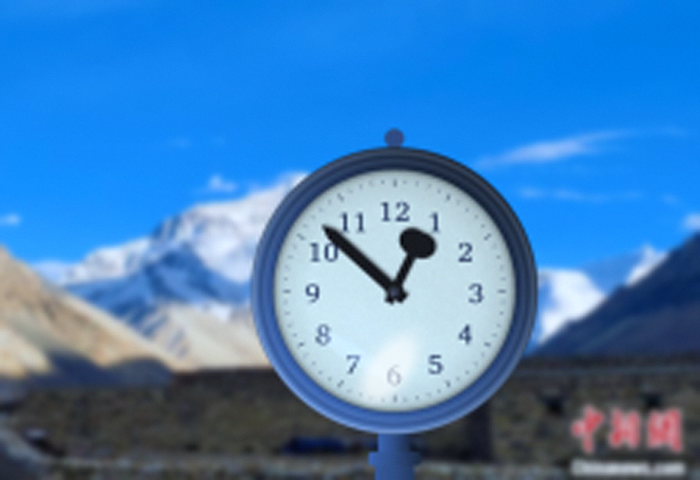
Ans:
**12:52**
